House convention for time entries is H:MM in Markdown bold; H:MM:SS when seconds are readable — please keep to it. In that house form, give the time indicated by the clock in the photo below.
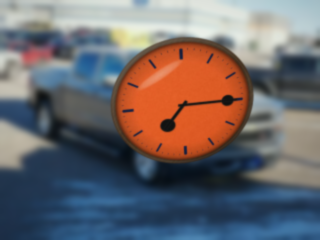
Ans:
**7:15**
